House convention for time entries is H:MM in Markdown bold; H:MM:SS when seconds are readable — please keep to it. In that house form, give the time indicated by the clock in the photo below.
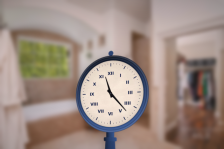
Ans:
**11:23**
